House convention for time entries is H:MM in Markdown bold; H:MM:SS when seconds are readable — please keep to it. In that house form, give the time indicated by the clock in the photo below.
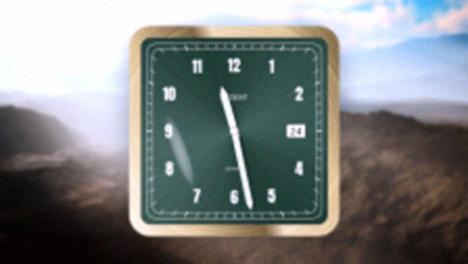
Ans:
**11:28**
